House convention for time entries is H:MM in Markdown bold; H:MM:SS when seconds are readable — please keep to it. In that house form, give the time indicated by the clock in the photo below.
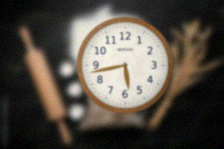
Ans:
**5:43**
